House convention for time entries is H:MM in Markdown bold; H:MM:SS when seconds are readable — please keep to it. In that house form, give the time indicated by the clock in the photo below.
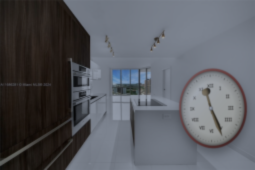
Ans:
**11:26**
